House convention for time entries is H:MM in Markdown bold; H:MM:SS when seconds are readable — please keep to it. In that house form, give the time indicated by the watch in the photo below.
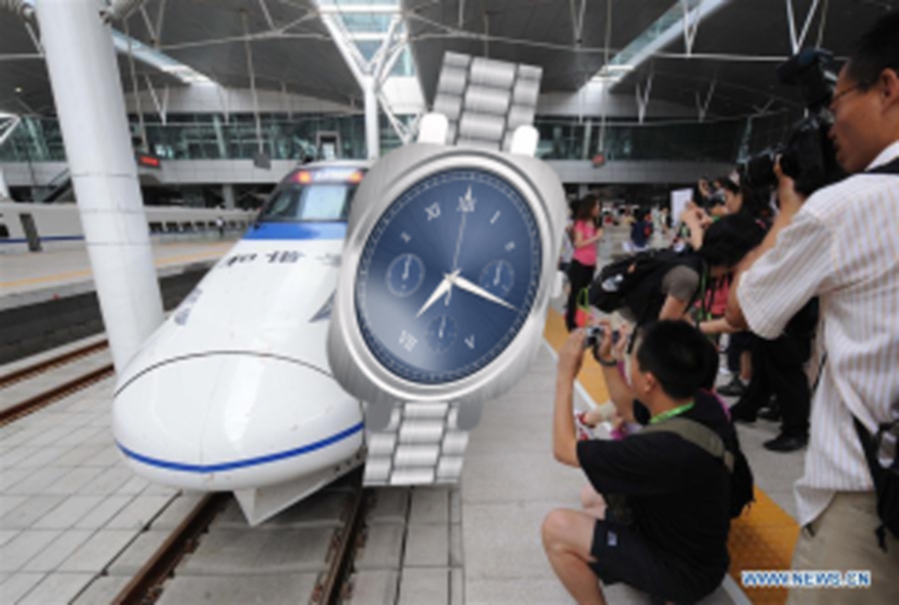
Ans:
**7:18**
